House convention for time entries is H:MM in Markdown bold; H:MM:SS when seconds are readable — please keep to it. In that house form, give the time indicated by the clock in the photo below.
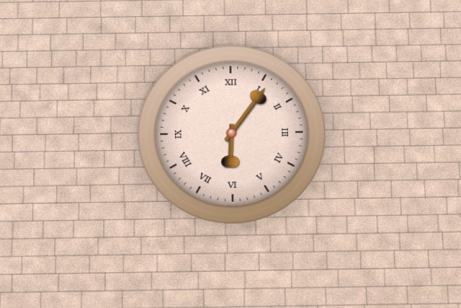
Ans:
**6:06**
